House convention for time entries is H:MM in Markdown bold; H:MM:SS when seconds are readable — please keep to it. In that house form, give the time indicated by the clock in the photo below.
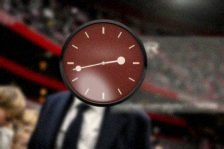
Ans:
**2:43**
